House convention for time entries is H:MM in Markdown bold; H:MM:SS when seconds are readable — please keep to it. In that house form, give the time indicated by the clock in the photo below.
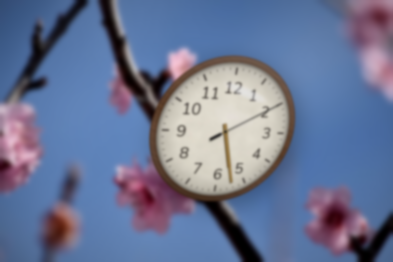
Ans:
**5:27:10**
